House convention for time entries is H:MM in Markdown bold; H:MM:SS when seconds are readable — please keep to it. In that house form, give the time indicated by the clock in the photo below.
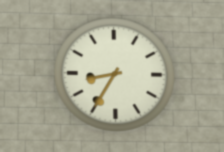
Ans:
**8:35**
